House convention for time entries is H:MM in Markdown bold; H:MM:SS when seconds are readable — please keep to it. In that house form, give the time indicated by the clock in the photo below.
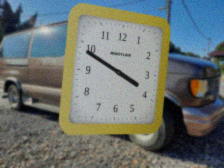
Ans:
**3:49**
